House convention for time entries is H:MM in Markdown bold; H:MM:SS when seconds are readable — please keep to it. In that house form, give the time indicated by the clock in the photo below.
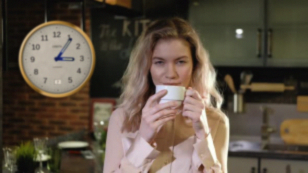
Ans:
**3:06**
